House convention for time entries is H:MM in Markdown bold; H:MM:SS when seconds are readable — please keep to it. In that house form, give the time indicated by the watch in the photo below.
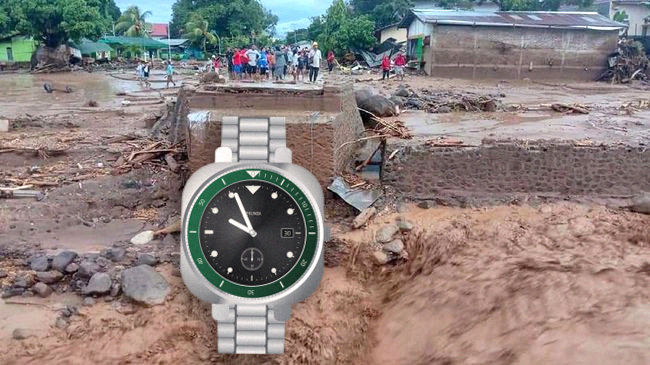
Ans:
**9:56**
